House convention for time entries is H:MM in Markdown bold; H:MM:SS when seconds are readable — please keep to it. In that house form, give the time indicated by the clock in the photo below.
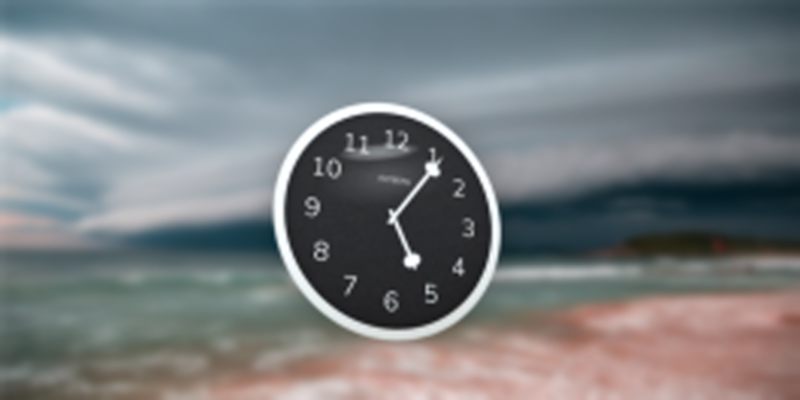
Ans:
**5:06**
